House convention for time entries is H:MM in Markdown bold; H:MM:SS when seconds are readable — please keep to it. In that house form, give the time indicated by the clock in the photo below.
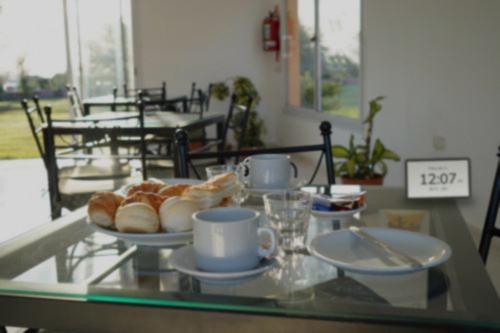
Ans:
**12:07**
